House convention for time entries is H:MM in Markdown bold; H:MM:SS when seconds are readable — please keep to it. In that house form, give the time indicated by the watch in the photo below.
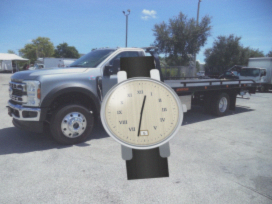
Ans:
**12:32**
